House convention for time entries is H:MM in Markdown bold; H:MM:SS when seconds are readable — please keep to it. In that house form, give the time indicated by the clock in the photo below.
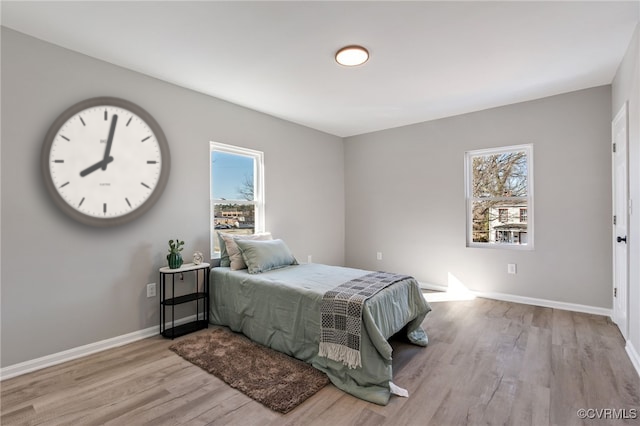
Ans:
**8:02**
